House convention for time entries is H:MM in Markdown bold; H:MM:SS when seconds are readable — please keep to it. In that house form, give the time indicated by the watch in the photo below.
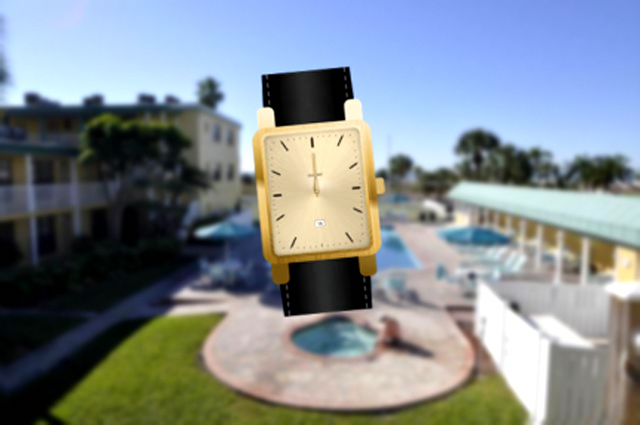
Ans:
**12:00**
